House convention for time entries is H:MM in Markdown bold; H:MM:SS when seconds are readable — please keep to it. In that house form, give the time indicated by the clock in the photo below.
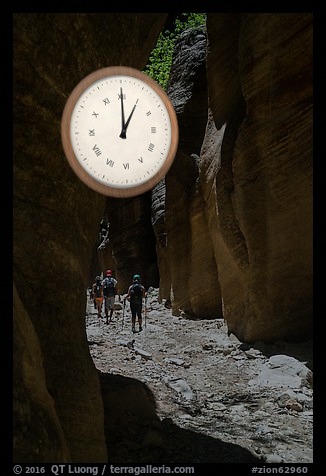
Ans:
**1:00**
